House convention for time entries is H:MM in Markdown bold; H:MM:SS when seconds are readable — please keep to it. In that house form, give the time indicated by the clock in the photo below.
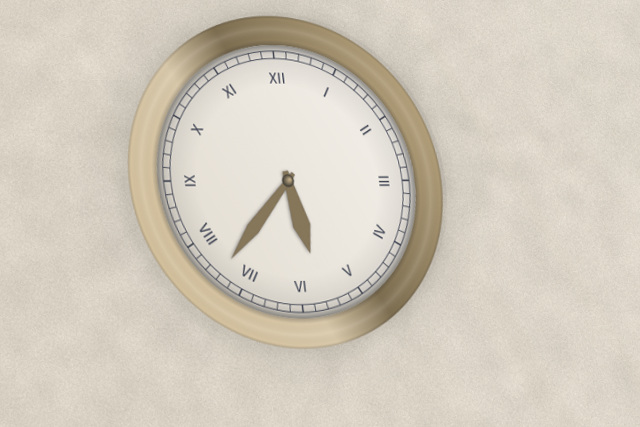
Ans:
**5:37**
